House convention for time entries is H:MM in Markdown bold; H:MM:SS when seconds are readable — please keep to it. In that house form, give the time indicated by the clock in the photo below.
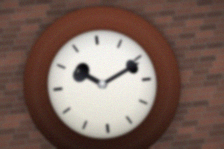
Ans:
**10:11**
